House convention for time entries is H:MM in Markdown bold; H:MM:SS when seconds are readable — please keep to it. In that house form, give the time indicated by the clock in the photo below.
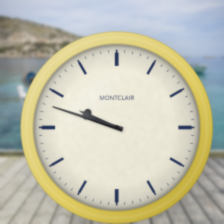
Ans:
**9:48**
